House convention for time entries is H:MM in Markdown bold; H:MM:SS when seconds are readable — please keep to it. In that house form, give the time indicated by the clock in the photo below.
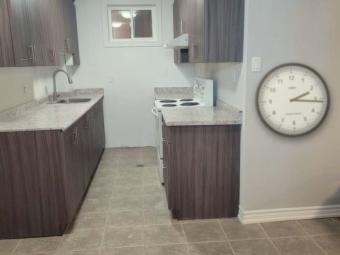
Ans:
**2:16**
